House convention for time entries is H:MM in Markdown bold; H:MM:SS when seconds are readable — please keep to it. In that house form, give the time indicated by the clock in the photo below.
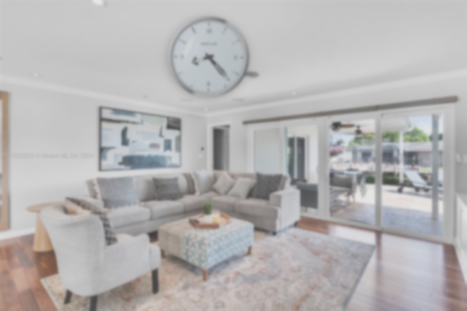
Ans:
**8:23**
